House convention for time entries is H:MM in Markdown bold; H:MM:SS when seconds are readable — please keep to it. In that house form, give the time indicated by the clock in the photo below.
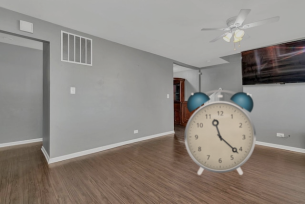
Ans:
**11:22**
